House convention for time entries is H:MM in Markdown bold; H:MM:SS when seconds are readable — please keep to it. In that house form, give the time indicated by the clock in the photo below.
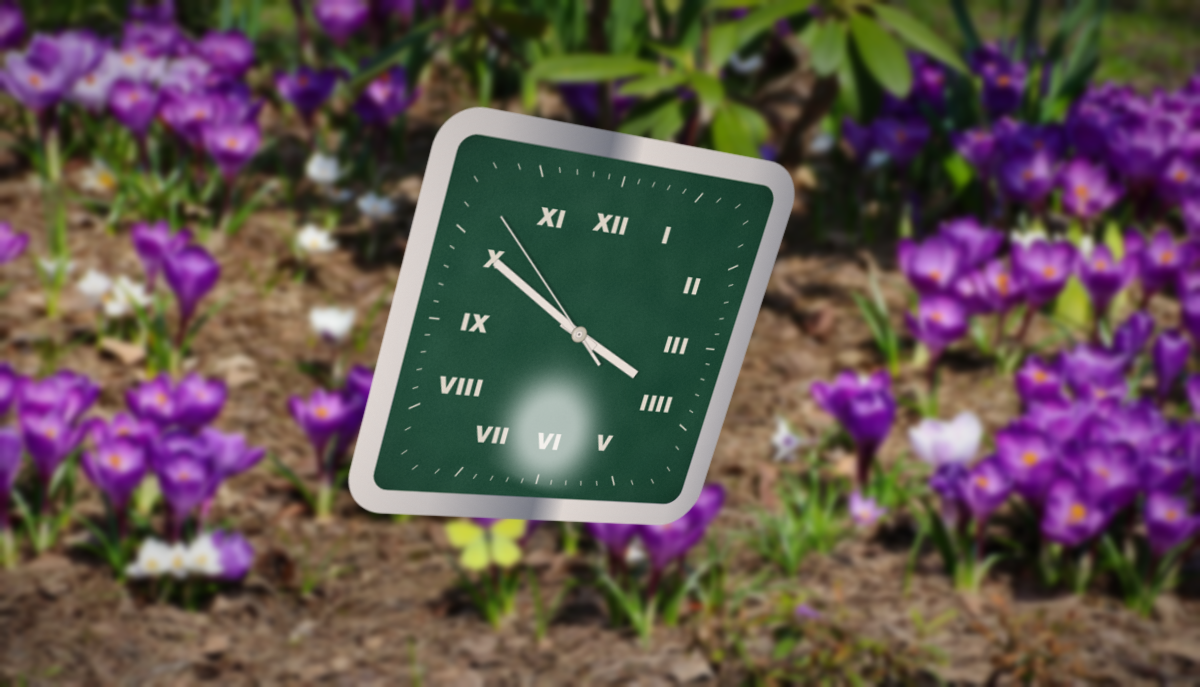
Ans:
**3:49:52**
